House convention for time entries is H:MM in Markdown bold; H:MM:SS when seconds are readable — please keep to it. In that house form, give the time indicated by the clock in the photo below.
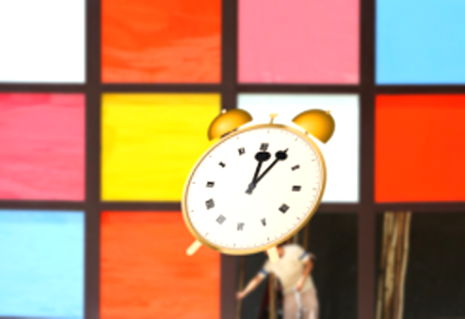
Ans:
**12:05**
